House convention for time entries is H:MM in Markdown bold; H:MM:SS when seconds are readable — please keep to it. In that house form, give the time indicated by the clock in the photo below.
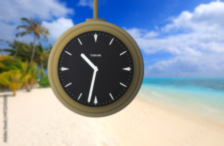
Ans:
**10:32**
